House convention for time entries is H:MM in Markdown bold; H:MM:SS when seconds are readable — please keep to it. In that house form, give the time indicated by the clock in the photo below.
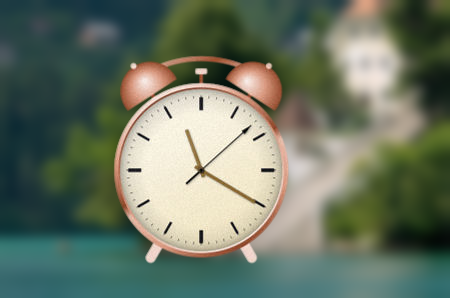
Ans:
**11:20:08**
